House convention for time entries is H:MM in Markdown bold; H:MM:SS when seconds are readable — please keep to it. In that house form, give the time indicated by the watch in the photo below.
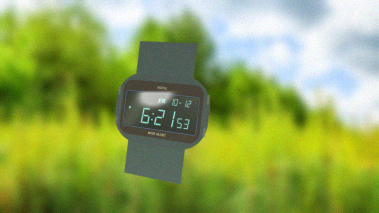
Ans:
**6:21:53**
